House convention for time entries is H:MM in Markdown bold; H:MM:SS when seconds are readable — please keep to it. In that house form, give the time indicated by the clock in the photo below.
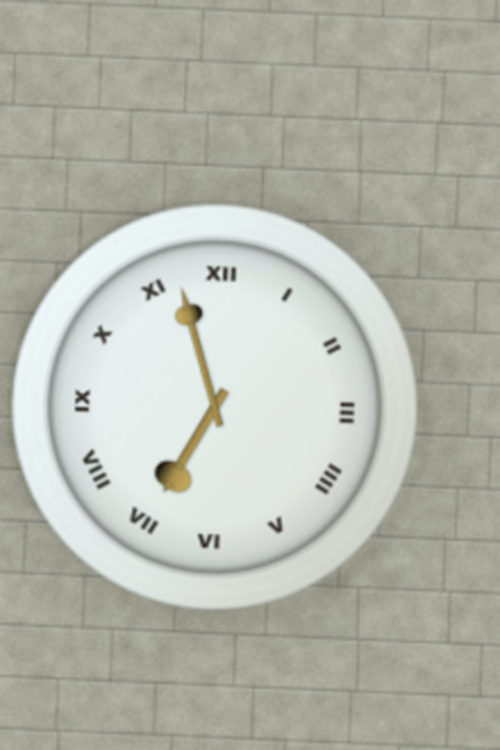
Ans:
**6:57**
